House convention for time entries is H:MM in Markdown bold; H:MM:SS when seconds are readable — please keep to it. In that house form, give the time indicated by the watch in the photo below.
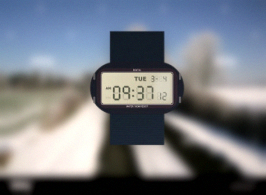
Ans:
**9:37:12**
